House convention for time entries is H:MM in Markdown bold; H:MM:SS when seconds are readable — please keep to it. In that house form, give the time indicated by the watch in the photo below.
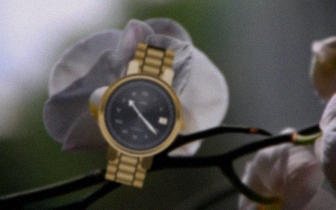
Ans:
**10:21**
